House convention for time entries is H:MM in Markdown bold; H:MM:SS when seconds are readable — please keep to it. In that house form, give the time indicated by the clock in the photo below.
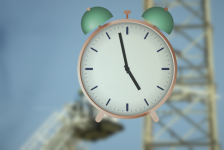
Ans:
**4:58**
